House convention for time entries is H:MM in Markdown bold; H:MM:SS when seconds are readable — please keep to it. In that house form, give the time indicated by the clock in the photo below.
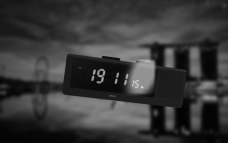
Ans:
**19:11:15**
